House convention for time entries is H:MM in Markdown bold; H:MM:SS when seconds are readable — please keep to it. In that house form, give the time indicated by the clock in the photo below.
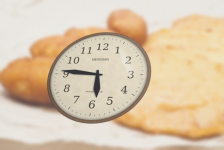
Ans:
**5:46**
